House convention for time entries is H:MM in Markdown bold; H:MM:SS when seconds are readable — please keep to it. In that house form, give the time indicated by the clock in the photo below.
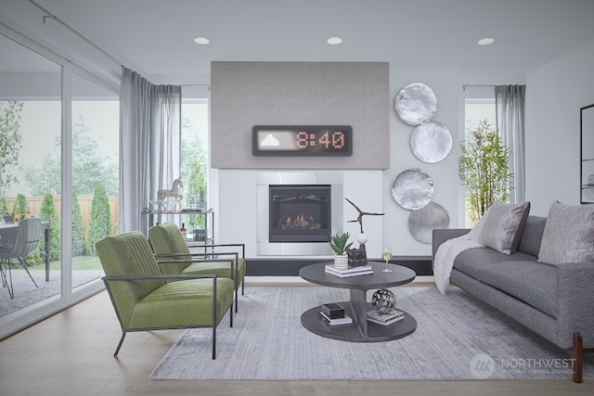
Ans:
**8:40**
